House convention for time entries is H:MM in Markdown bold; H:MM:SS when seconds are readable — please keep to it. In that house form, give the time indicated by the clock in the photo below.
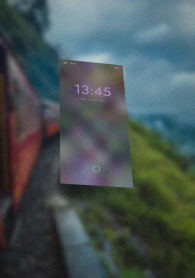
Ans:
**13:45**
